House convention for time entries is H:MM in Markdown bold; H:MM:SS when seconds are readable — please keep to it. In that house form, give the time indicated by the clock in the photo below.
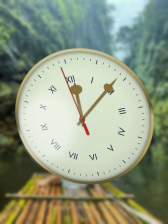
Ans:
**12:08:59**
